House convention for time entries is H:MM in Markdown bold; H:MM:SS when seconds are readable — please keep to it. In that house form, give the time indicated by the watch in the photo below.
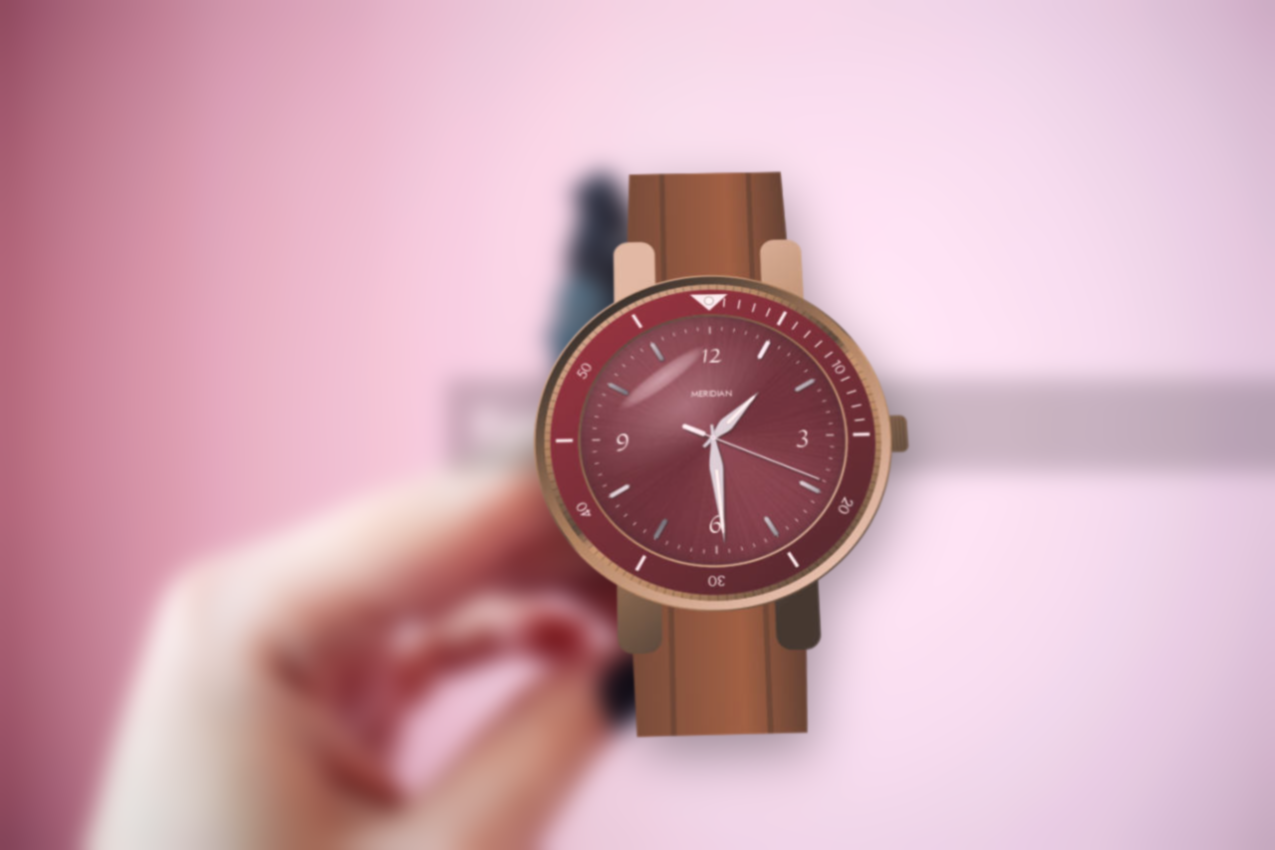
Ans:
**1:29:19**
